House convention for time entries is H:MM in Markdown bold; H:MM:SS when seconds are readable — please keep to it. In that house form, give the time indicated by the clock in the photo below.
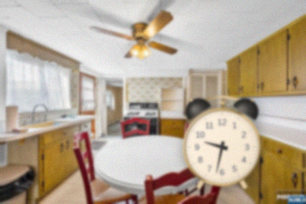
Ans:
**9:32**
